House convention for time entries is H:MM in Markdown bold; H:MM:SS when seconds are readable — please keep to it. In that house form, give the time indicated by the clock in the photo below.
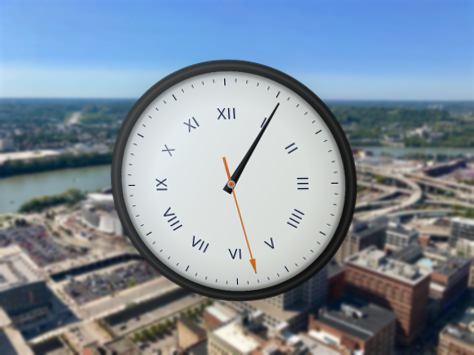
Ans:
**1:05:28**
